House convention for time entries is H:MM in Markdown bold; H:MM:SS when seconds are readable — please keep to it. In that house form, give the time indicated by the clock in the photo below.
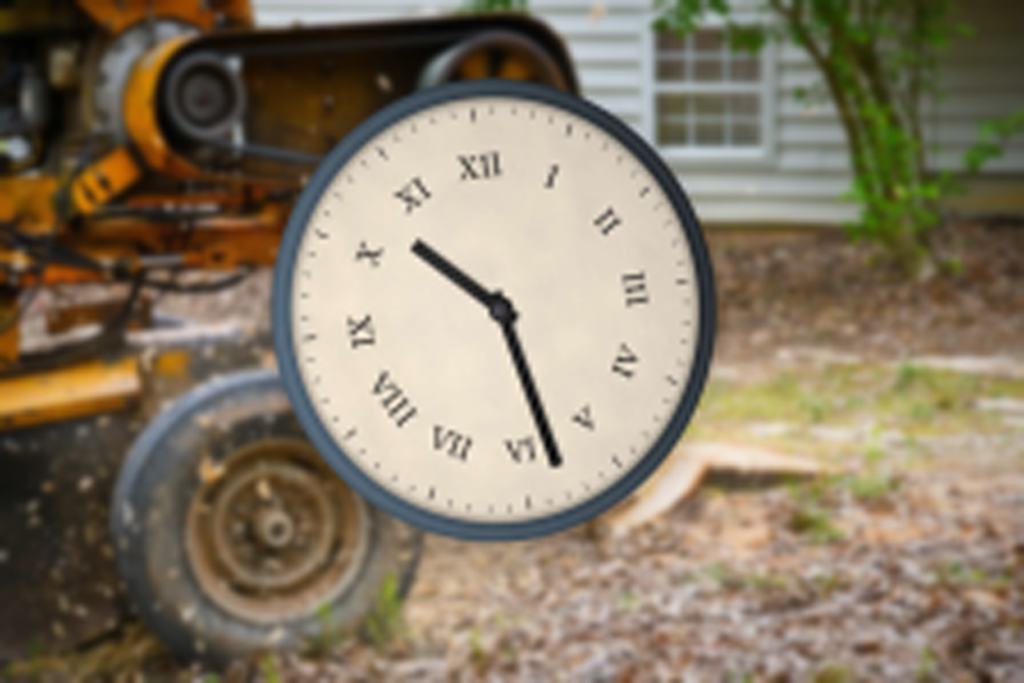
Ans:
**10:28**
